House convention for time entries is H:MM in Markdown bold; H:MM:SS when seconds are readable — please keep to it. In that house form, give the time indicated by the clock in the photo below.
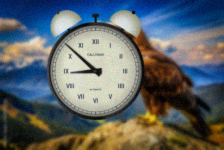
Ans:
**8:52**
